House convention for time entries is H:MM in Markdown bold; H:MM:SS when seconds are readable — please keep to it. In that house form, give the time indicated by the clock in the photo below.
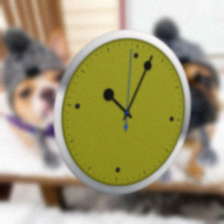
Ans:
**10:02:59**
